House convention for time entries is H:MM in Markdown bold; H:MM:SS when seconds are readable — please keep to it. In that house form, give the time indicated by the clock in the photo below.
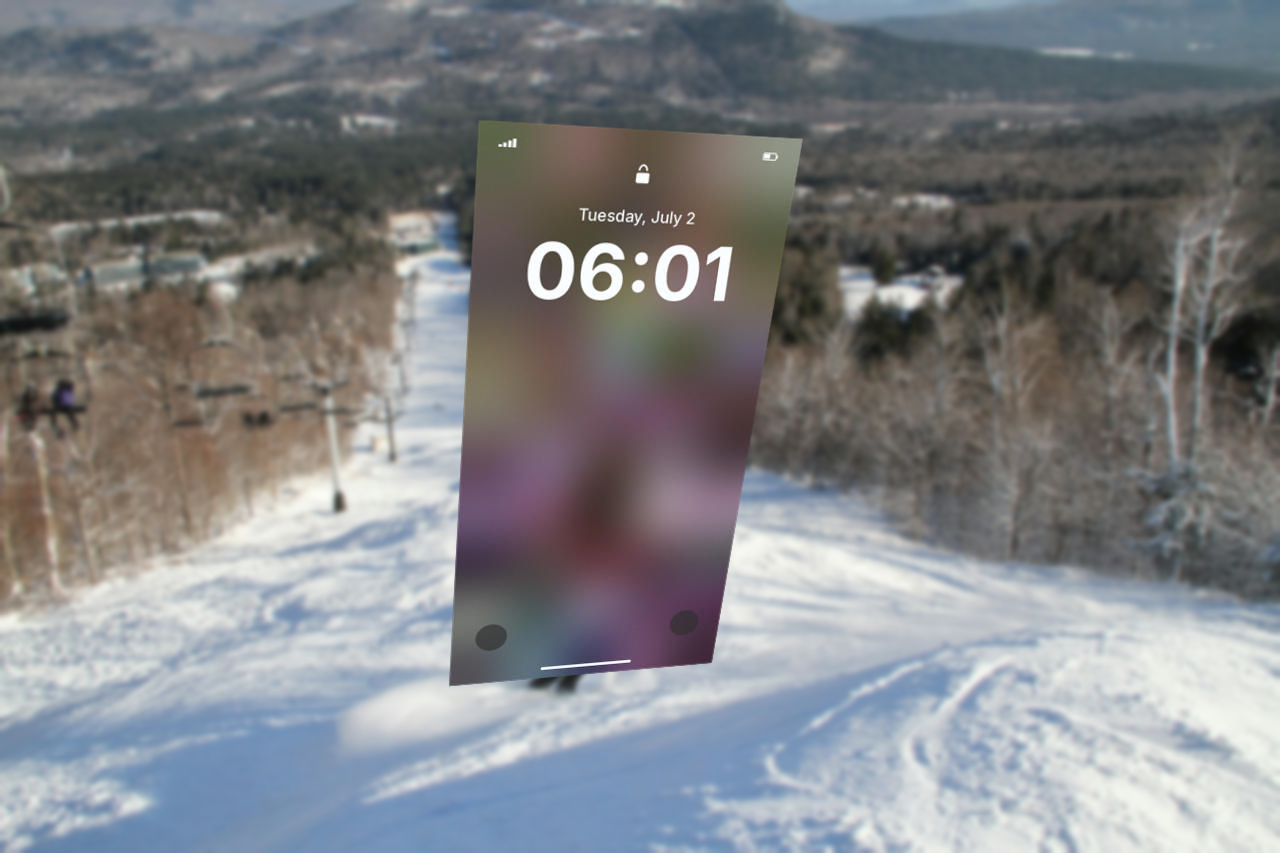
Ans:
**6:01**
